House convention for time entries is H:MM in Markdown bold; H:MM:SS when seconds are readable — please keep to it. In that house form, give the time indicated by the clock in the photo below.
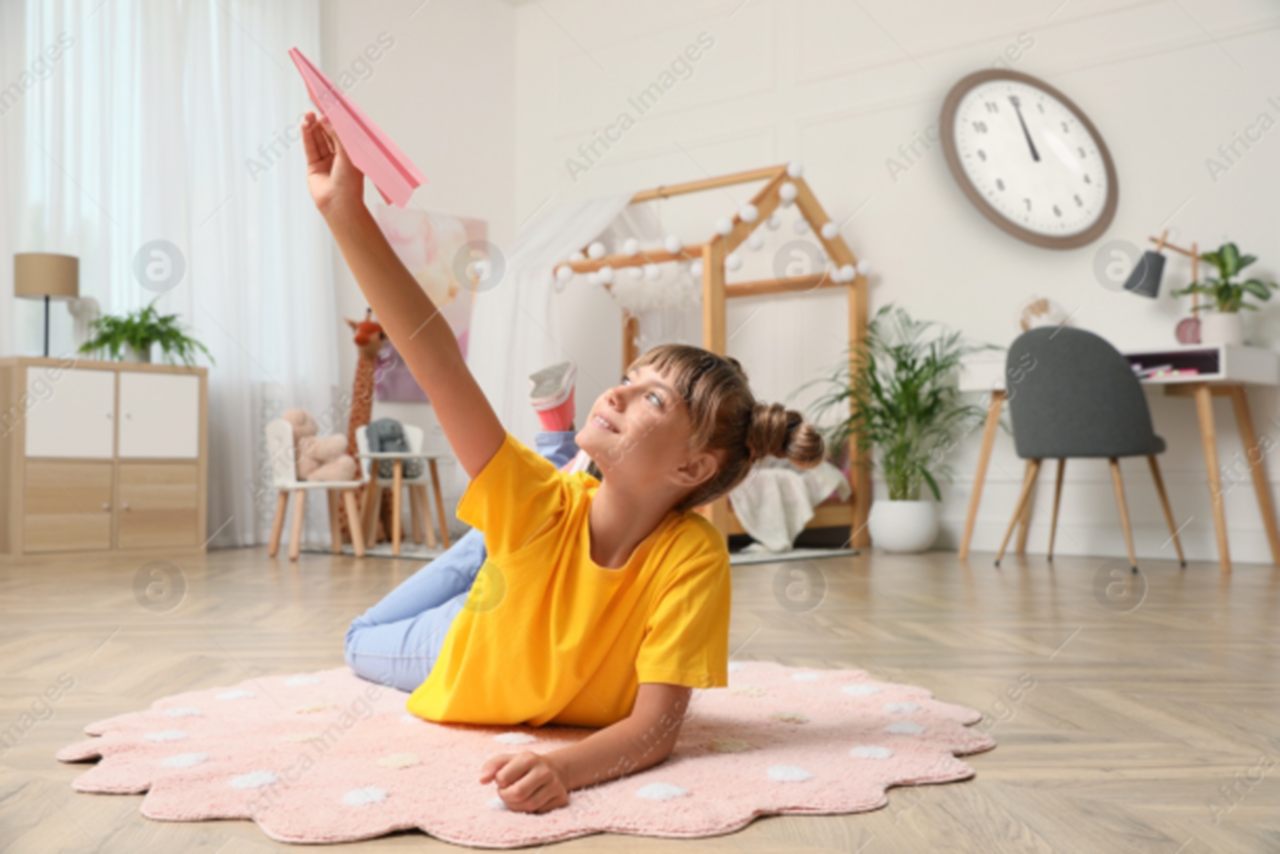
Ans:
**12:00**
